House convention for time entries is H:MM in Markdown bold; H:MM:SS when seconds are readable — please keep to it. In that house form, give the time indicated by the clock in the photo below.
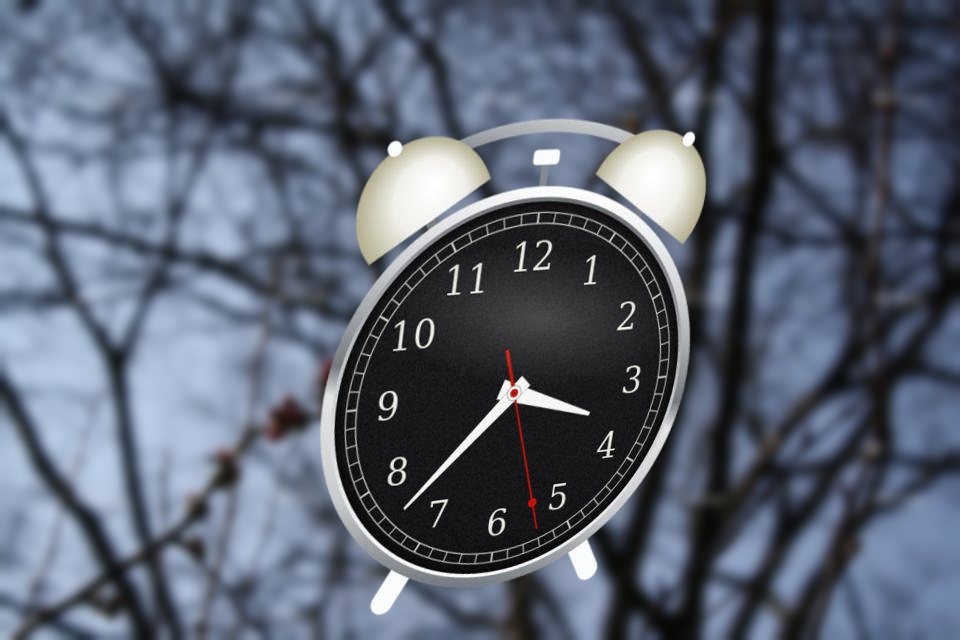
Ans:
**3:37:27**
